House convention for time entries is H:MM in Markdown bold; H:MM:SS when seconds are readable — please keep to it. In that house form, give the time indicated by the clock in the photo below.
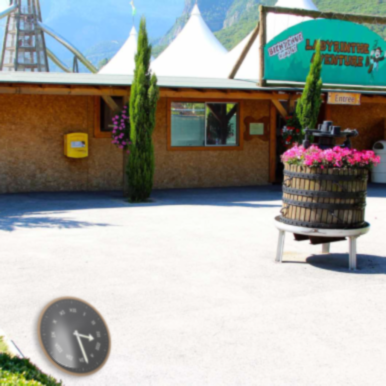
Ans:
**3:28**
